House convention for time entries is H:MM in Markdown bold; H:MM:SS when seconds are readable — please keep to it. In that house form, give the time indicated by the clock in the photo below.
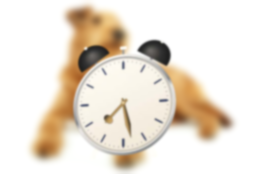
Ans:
**7:28**
